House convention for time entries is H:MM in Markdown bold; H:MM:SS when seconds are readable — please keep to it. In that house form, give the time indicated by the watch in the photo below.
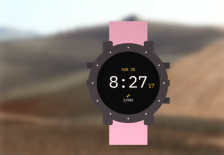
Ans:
**8:27**
